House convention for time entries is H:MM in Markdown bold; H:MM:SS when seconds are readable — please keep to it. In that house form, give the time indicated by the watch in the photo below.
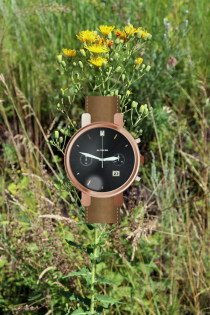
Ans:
**2:48**
